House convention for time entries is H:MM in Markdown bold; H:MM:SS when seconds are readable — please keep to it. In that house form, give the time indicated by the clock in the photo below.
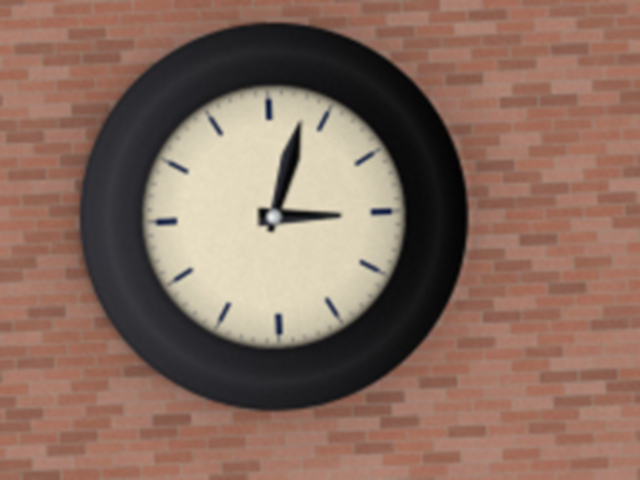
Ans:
**3:03**
